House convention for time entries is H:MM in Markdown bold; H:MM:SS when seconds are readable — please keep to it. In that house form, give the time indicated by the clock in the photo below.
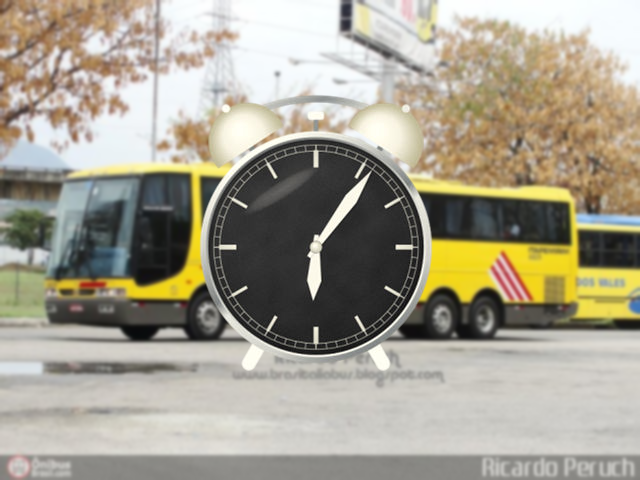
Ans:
**6:06**
